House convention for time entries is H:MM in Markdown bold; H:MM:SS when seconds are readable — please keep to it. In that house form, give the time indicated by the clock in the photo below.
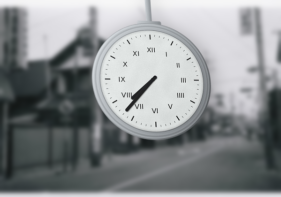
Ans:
**7:37**
